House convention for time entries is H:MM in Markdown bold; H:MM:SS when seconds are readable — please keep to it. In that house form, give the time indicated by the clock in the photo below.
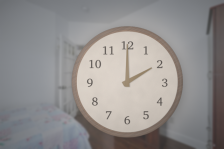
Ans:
**2:00**
